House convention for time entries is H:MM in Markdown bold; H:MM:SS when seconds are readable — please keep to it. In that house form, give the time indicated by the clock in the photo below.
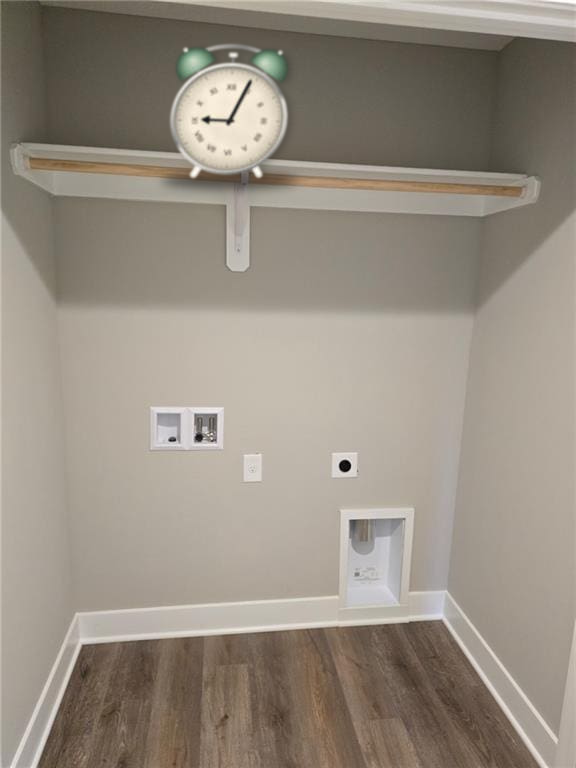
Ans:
**9:04**
